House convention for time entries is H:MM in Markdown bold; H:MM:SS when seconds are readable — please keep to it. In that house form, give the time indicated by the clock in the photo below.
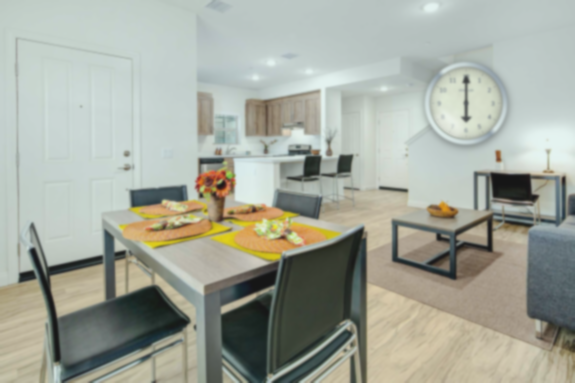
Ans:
**6:00**
